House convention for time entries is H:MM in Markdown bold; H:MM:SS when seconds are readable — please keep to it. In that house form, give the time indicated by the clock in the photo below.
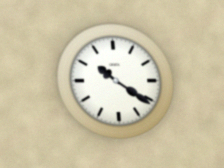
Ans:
**10:21**
